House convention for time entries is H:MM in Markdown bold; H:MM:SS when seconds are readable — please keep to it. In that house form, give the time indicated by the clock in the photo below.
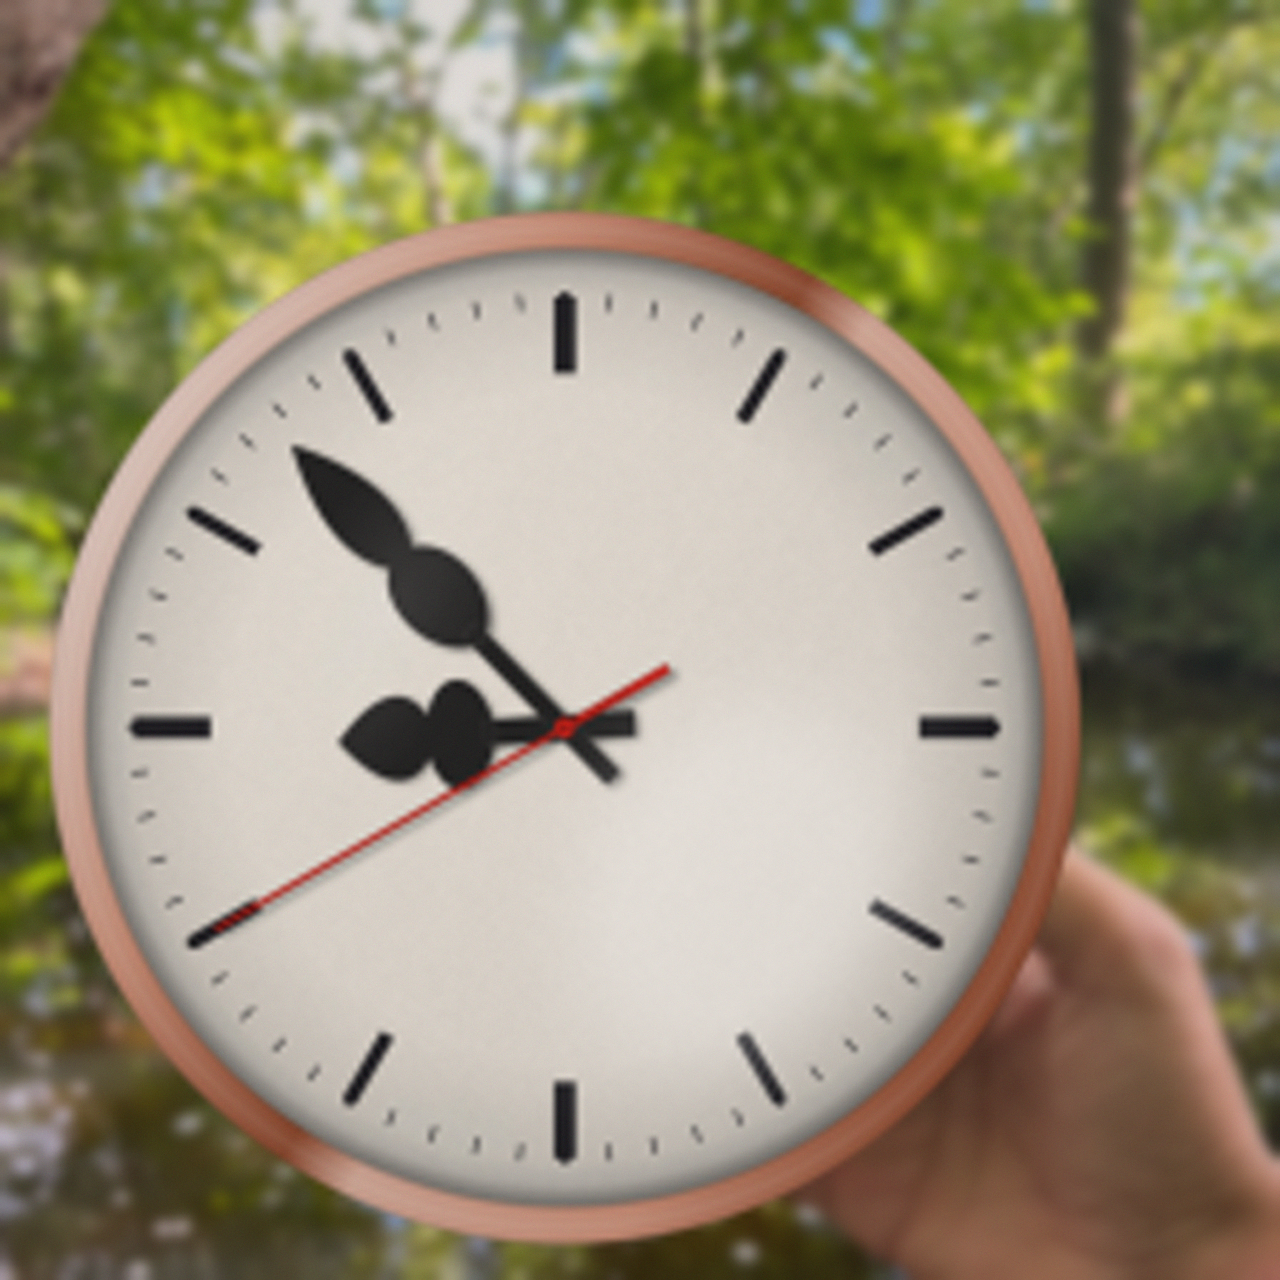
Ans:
**8:52:40**
